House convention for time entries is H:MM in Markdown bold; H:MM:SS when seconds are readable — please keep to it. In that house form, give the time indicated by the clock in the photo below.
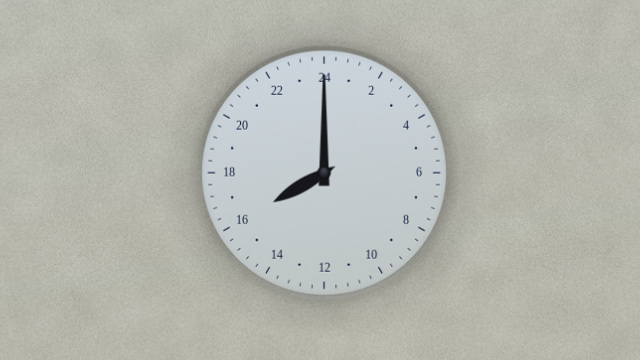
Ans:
**16:00**
